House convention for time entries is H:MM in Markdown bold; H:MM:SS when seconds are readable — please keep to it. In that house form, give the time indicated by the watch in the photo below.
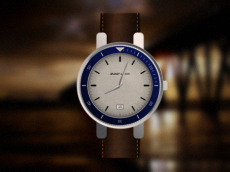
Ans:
**8:03**
